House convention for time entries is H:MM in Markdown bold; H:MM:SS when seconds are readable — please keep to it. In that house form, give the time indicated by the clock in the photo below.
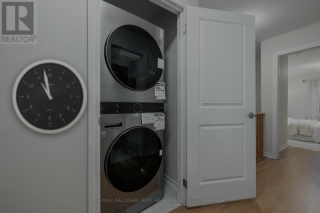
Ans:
**10:58**
